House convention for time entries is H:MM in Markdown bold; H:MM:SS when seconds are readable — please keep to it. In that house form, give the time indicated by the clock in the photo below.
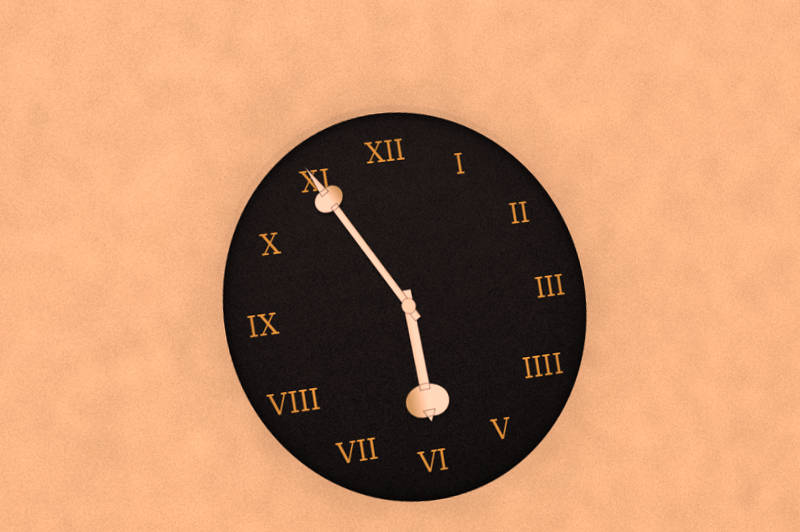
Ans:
**5:55**
